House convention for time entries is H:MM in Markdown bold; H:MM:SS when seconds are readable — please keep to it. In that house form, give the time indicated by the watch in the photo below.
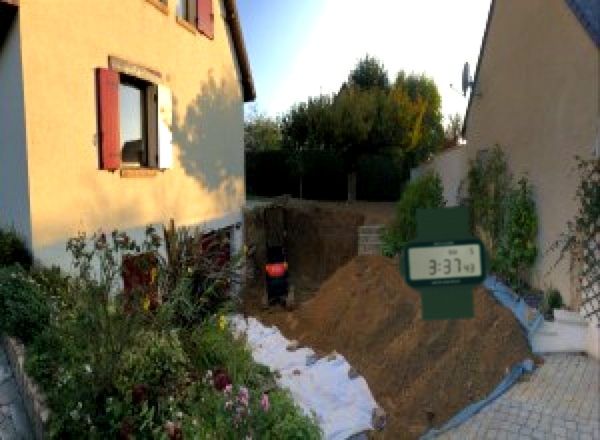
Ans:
**3:37**
